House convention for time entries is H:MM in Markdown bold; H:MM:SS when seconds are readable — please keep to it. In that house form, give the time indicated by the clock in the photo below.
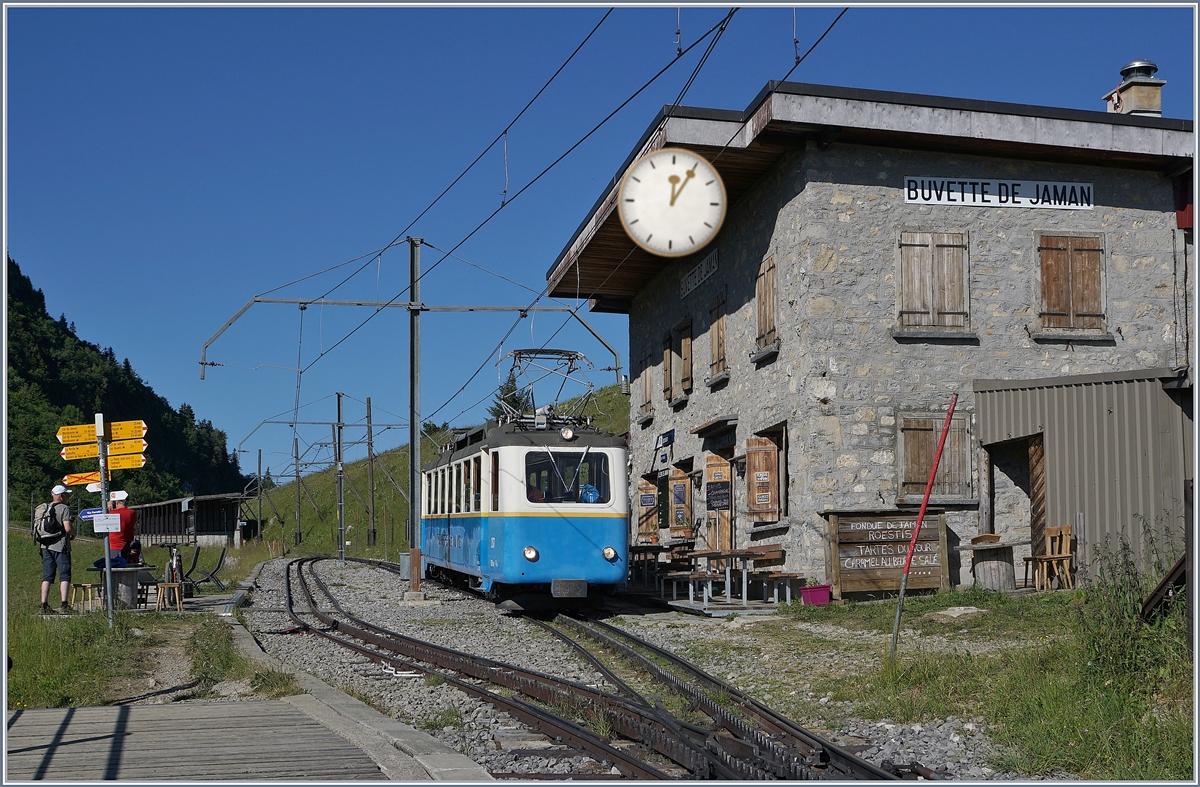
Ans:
**12:05**
